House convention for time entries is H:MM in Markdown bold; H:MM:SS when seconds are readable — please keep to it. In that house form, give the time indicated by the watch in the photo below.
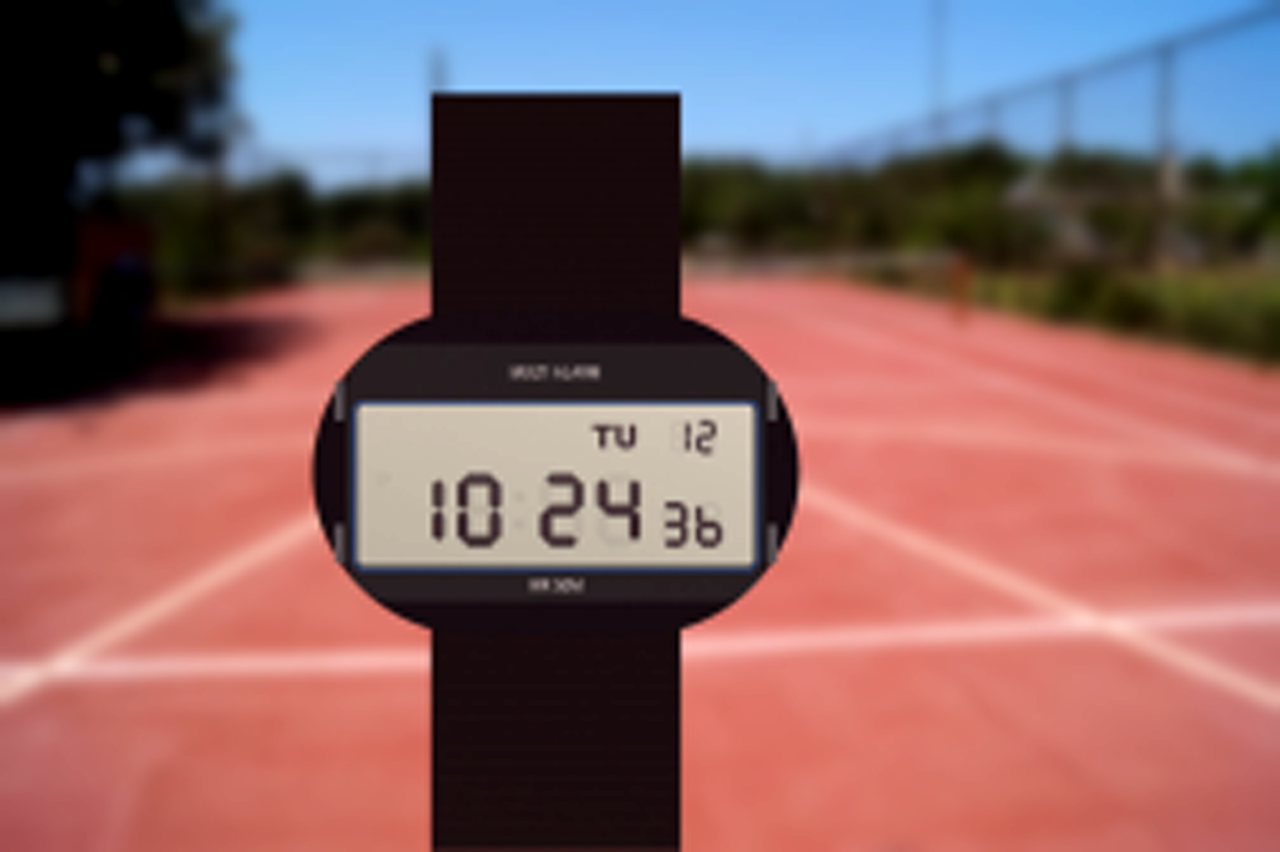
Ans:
**10:24:36**
